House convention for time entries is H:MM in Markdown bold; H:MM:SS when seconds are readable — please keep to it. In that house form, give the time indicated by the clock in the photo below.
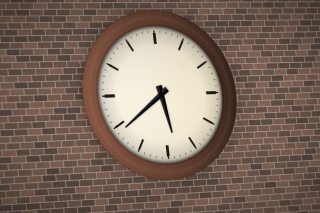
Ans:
**5:39**
